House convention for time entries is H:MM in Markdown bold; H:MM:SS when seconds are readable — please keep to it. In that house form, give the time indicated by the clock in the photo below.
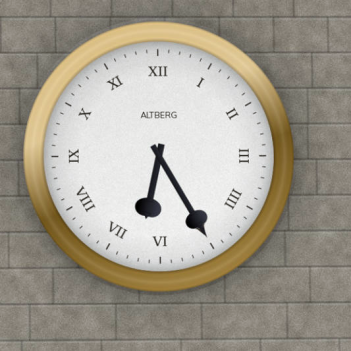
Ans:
**6:25**
